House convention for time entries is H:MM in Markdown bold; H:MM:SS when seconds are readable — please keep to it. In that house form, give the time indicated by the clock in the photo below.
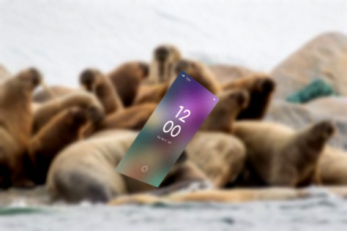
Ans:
**12:00**
